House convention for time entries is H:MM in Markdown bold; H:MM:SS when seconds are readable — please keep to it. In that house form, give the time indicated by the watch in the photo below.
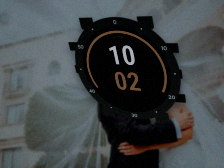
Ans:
**10:02**
